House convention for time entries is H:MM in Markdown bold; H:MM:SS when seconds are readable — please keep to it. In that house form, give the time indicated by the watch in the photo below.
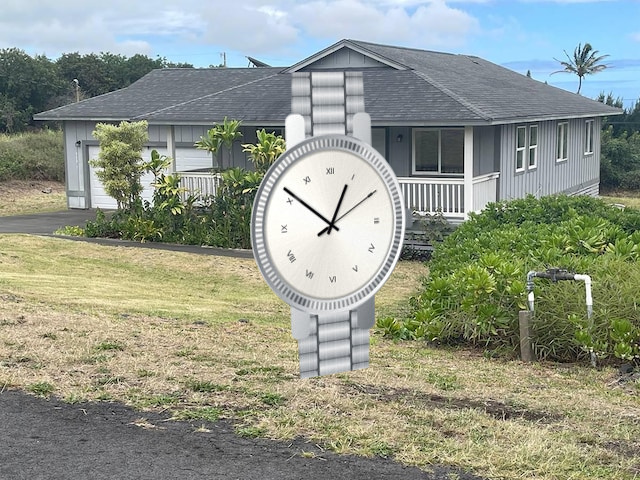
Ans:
**12:51:10**
